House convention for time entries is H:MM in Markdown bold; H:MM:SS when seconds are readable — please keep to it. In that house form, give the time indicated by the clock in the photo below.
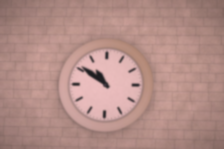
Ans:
**10:51**
